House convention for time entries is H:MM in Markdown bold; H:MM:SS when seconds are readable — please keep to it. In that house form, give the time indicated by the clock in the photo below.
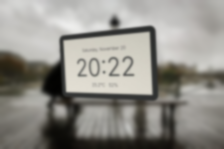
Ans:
**20:22**
